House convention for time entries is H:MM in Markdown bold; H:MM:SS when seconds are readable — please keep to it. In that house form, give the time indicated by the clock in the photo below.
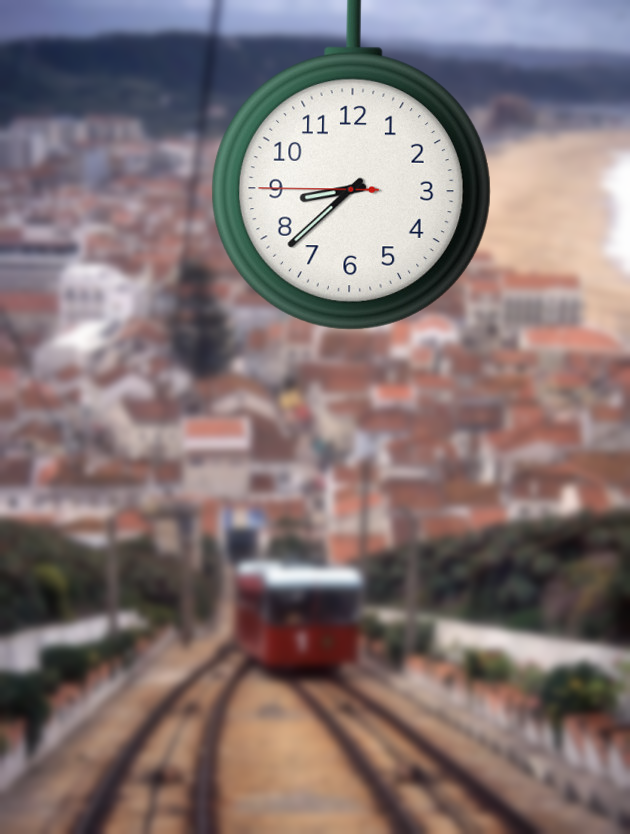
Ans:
**8:37:45**
